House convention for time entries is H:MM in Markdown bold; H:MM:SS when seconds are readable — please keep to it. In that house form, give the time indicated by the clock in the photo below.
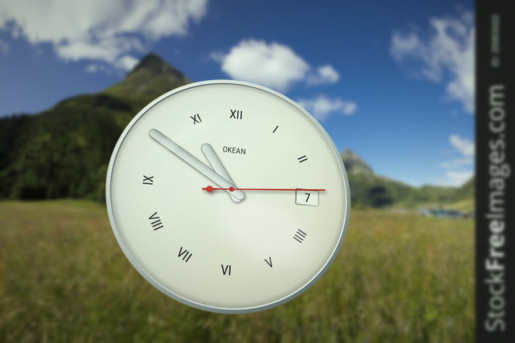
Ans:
**10:50:14**
